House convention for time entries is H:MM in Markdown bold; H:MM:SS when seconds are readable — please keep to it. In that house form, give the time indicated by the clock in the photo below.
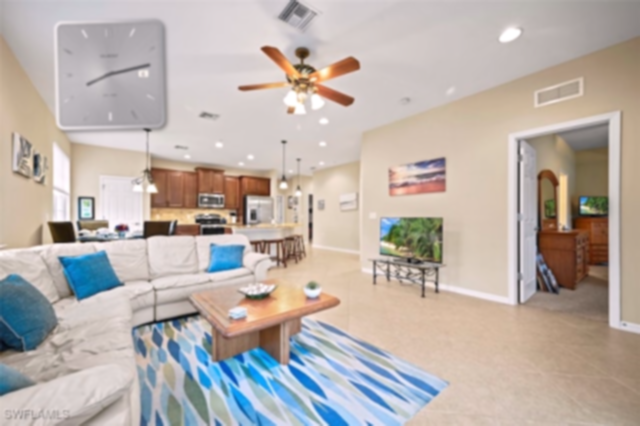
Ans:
**8:13**
